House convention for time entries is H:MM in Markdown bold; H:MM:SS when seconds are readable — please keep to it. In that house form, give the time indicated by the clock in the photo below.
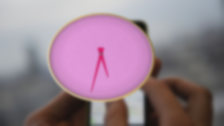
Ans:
**5:32**
